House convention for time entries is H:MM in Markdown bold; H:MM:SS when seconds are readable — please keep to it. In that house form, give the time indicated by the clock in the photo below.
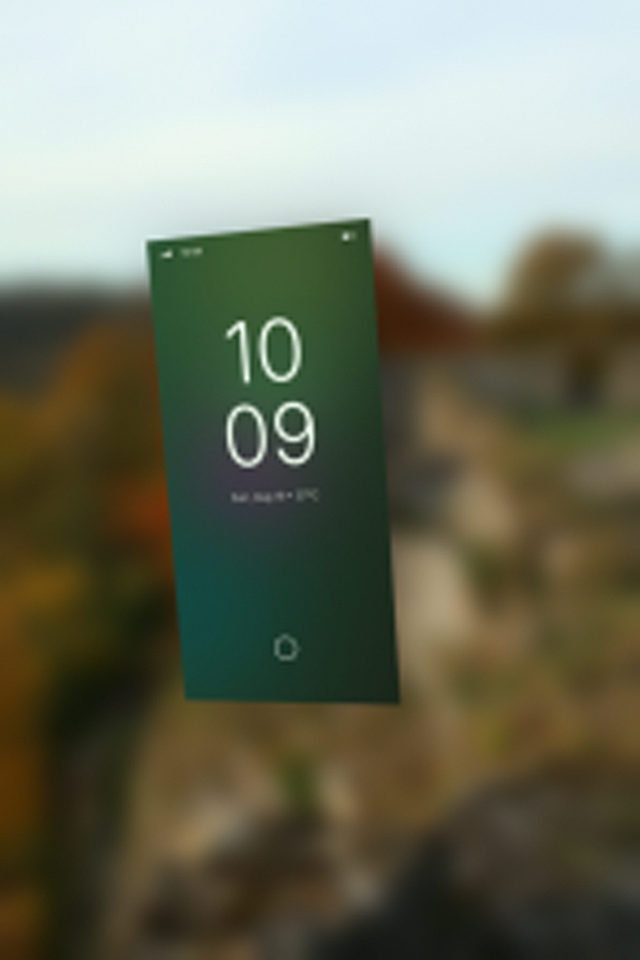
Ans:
**10:09**
